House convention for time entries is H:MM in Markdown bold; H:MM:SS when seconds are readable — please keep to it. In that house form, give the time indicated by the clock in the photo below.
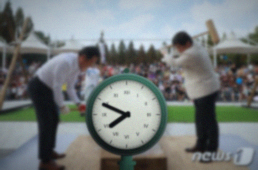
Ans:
**7:49**
